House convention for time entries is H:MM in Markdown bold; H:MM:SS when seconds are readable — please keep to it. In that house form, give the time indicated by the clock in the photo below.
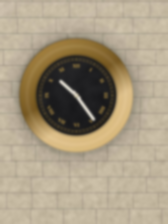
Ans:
**10:24**
